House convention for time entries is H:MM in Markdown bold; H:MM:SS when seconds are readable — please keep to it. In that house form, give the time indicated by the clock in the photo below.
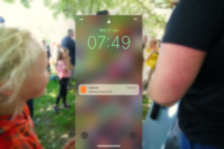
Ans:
**7:49**
